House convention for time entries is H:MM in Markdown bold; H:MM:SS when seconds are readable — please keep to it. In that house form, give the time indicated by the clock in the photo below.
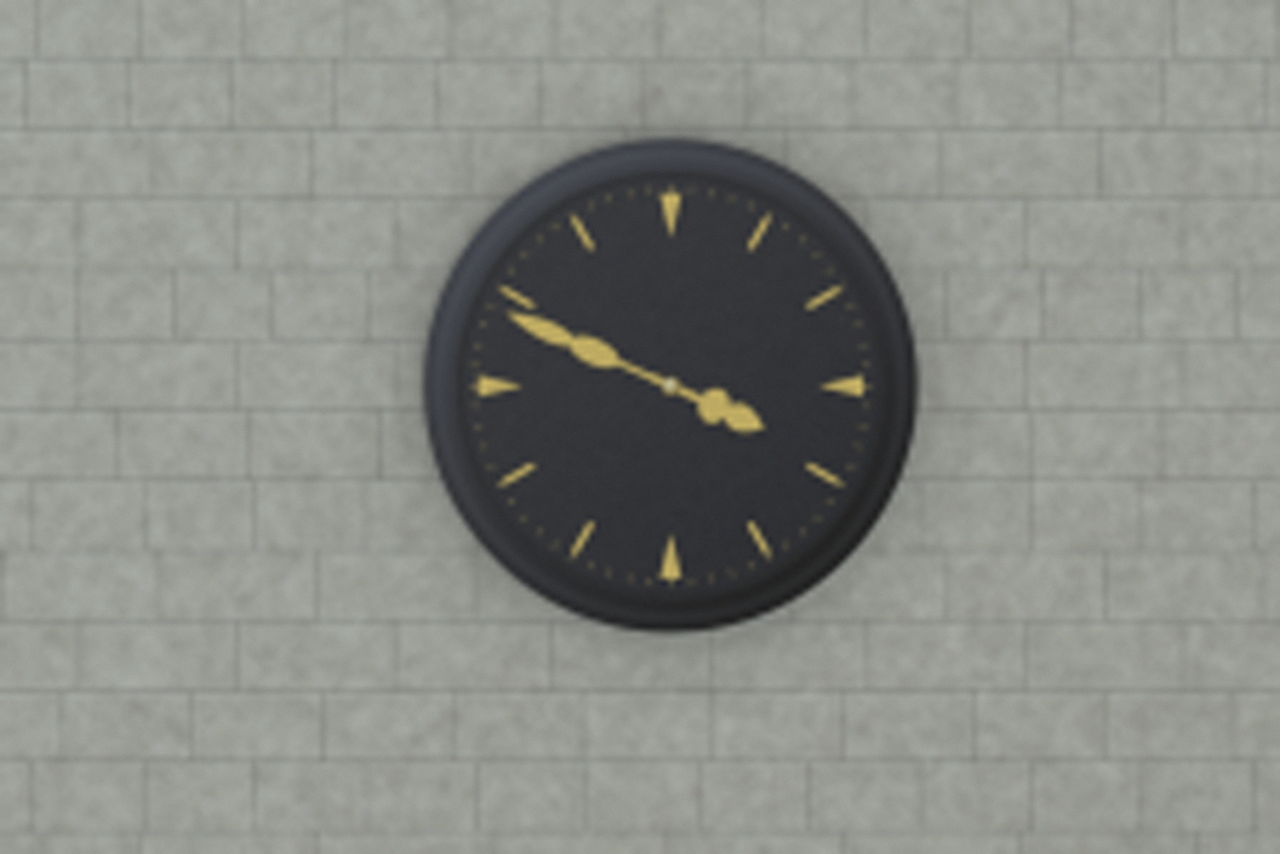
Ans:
**3:49**
